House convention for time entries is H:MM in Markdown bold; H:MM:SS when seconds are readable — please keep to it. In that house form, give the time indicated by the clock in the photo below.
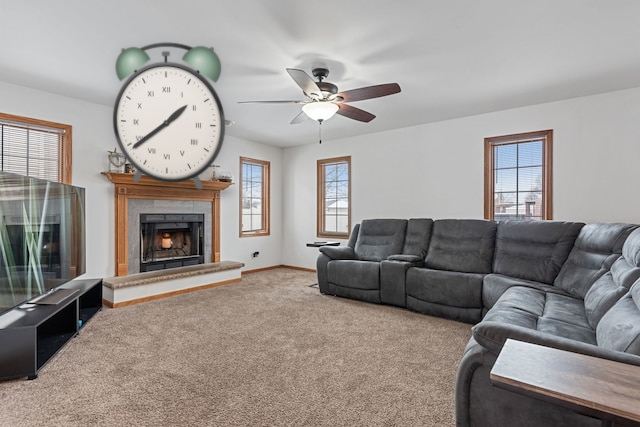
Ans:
**1:39**
